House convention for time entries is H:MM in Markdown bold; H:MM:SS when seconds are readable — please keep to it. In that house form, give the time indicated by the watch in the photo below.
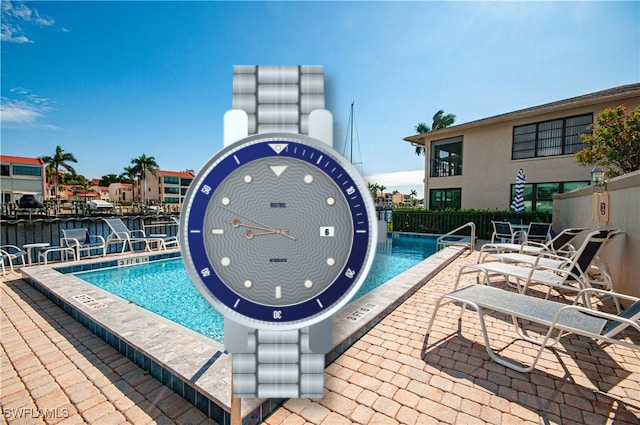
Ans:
**8:46:49**
